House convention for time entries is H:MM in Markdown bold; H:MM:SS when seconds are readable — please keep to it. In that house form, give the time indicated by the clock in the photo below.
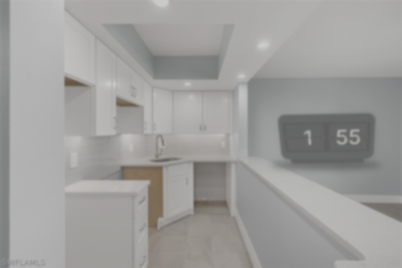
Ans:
**1:55**
